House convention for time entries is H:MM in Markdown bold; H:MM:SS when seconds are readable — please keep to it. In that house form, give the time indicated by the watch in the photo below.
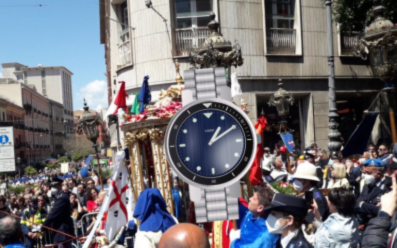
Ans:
**1:10**
